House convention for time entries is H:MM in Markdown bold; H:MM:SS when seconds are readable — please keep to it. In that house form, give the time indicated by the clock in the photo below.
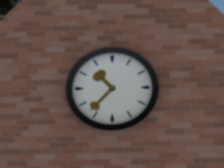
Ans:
**10:37**
